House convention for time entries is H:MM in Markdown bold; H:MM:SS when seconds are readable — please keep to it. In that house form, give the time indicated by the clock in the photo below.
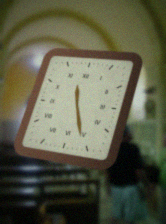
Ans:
**11:26**
